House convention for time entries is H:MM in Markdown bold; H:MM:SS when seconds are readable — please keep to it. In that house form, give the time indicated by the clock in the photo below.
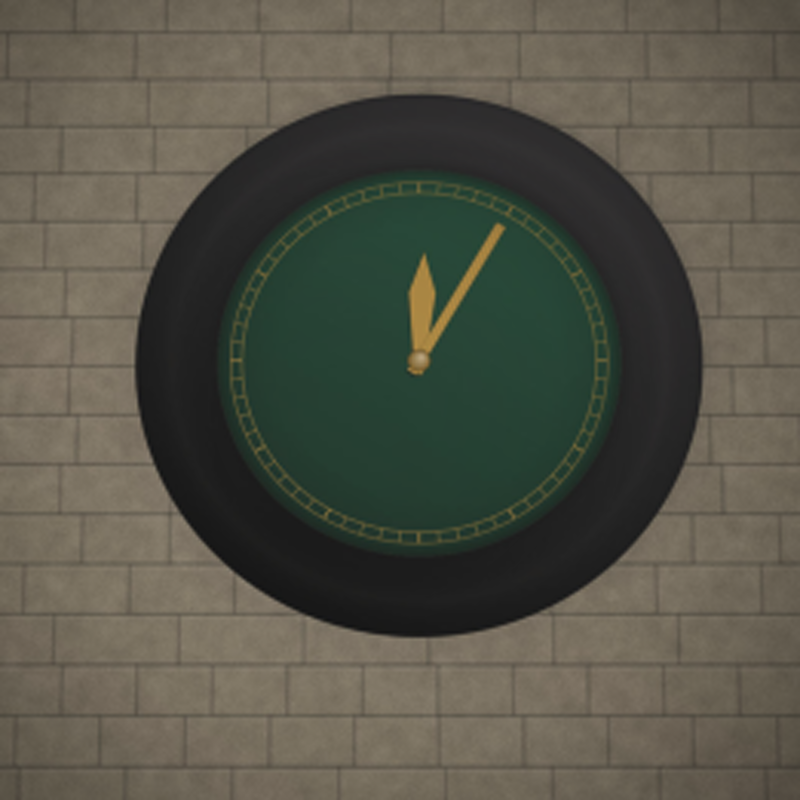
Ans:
**12:05**
